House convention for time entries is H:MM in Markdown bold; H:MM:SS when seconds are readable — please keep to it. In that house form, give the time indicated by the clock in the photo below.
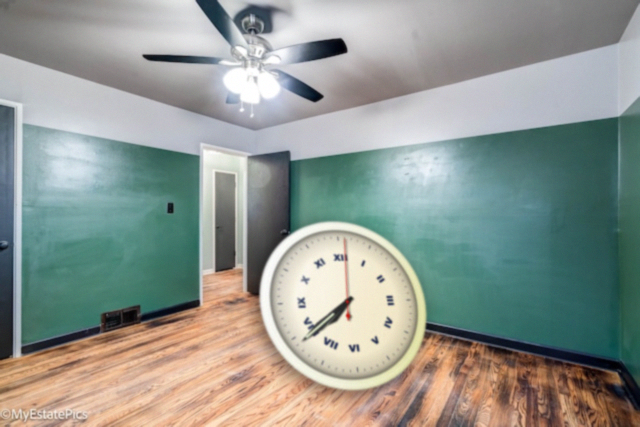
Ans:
**7:39:01**
